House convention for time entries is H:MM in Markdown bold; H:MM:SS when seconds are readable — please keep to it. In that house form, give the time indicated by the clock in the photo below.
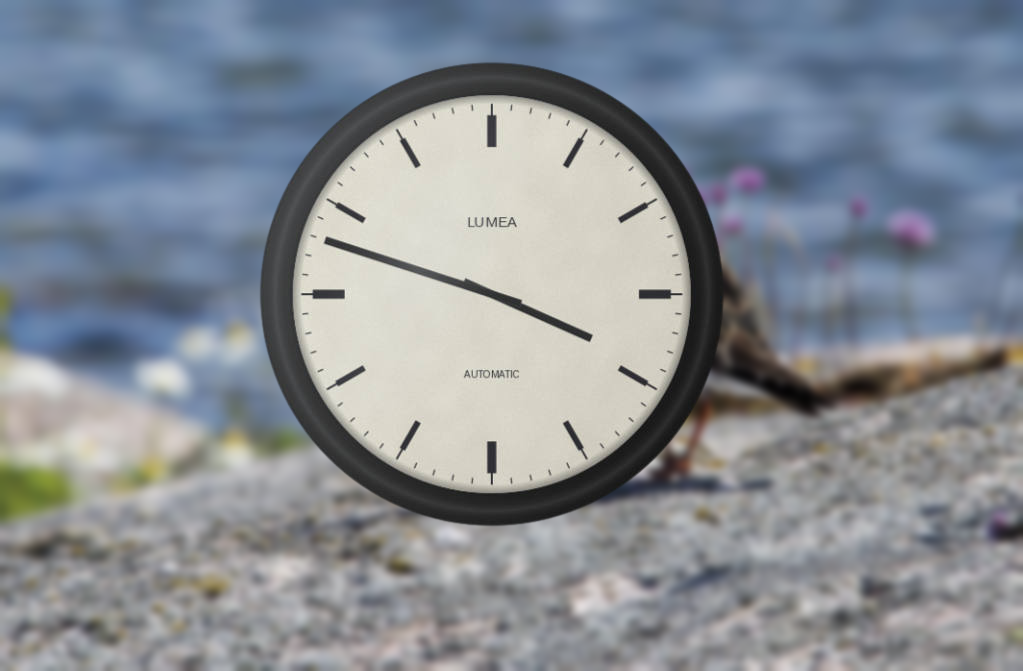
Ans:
**3:48**
